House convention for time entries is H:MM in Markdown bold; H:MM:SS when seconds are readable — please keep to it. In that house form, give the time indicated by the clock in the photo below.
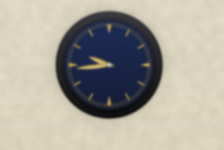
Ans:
**9:44**
